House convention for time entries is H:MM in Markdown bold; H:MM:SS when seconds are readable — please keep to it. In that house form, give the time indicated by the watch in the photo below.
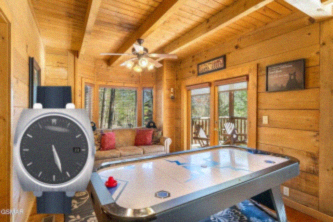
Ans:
**5:27**
